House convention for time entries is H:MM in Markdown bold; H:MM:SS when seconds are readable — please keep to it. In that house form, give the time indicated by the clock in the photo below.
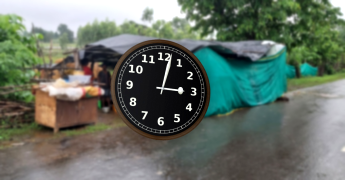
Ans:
**3:02**
